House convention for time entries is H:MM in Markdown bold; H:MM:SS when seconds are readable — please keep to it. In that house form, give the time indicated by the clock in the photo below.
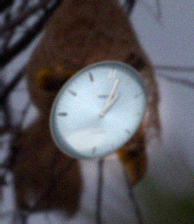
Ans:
**1:02**
